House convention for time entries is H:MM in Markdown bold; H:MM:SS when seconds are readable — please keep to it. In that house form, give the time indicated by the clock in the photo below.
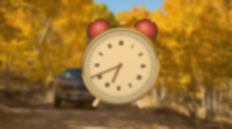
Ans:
**6:41**
